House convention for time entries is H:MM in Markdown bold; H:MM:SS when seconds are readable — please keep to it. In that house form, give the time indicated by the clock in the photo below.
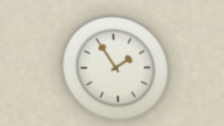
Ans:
**1:55**
